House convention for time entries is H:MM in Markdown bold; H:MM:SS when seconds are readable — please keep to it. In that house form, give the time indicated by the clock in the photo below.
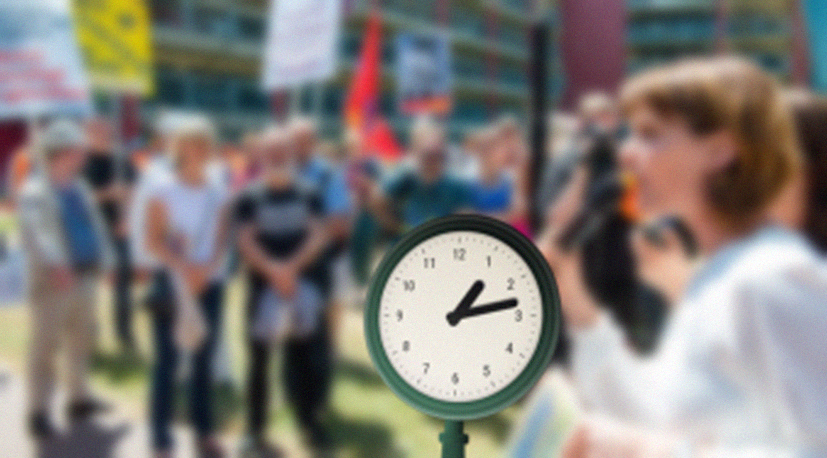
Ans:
**1:13**
